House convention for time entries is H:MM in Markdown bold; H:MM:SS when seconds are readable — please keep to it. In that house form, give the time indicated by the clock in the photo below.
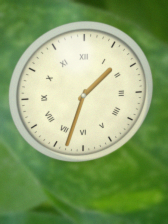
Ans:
**1:33**
